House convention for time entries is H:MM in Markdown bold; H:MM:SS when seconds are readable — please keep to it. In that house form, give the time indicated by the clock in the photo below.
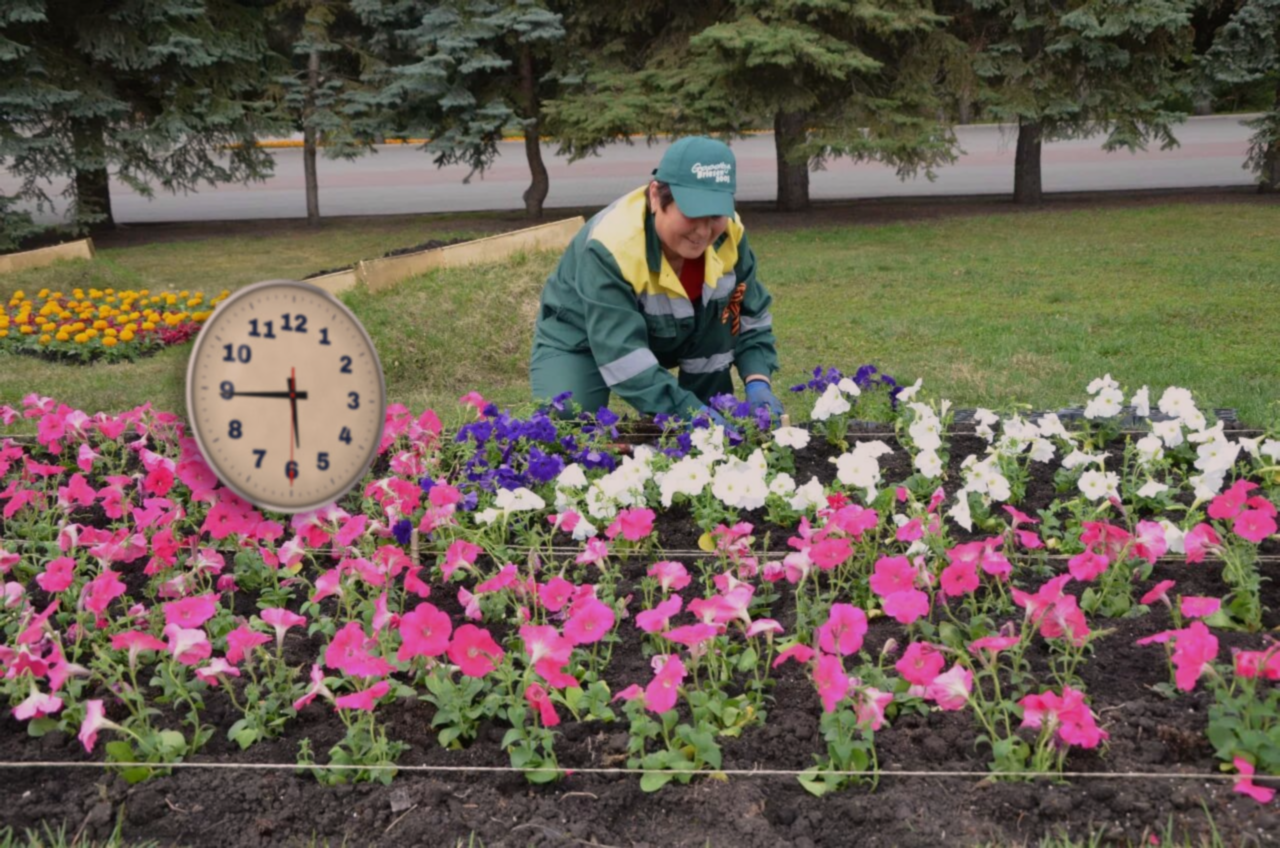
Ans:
**5:44:30**
